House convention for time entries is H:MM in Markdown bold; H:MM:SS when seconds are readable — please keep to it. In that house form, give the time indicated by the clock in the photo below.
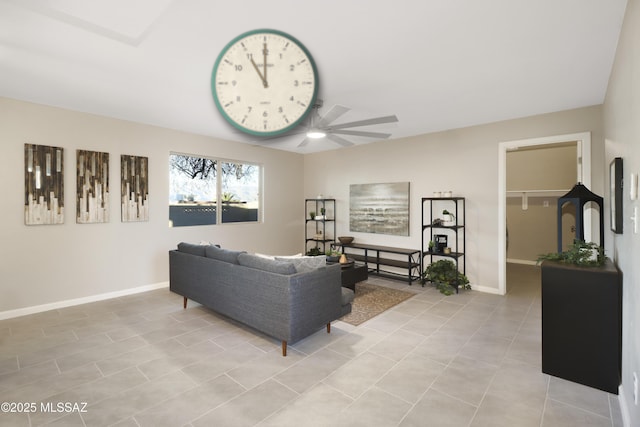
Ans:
**11:00**
